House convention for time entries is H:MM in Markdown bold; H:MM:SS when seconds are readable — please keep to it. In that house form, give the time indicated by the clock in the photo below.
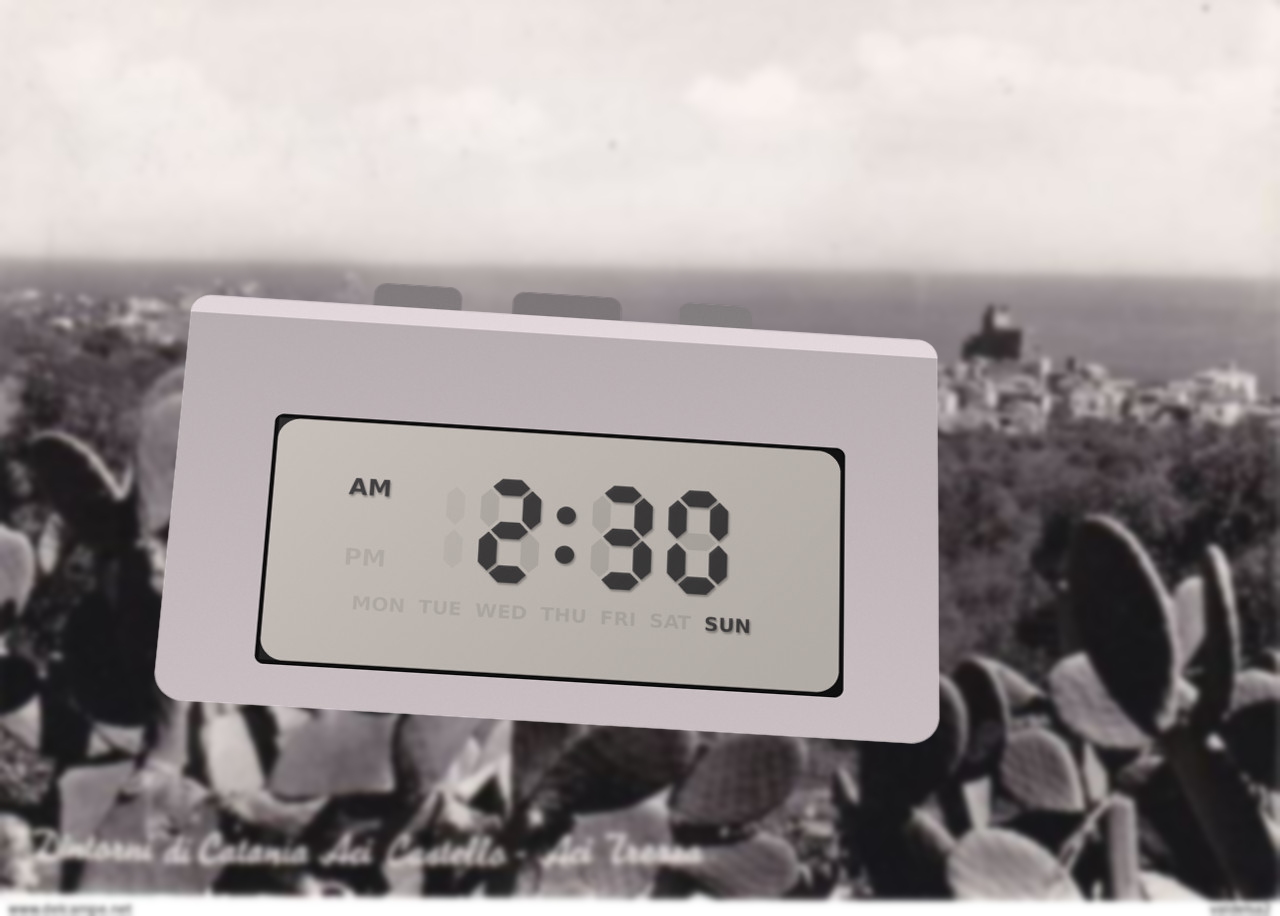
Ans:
**2:30**
